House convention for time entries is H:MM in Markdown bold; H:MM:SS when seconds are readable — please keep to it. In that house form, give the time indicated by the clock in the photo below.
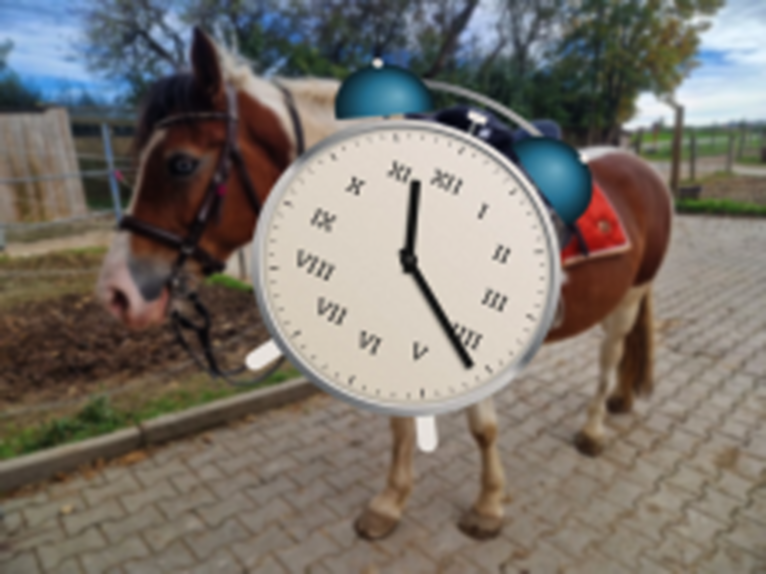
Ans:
**11:21**
